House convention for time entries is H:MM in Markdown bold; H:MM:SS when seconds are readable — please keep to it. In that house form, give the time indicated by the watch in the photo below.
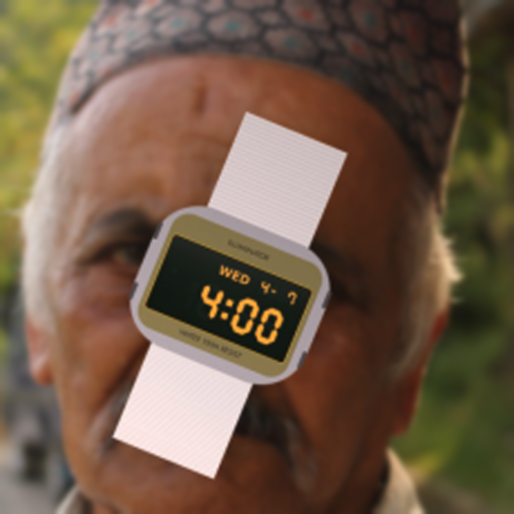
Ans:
**4:00**
